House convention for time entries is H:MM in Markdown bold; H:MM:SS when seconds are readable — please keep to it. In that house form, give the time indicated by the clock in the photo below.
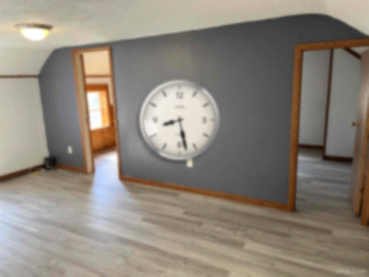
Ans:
**8:28**
